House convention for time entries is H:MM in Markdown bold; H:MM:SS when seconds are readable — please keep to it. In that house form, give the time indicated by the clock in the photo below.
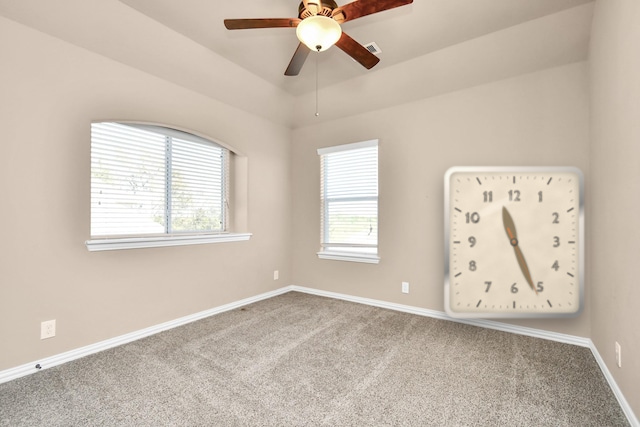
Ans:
**11:26:26**
